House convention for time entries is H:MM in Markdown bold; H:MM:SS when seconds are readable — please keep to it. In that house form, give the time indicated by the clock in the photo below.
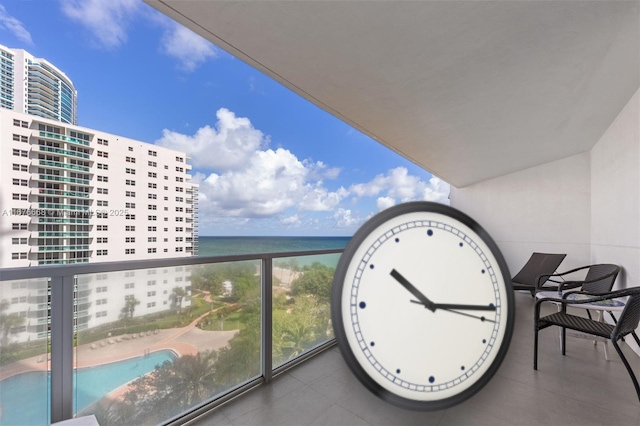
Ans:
**10:15:17**
